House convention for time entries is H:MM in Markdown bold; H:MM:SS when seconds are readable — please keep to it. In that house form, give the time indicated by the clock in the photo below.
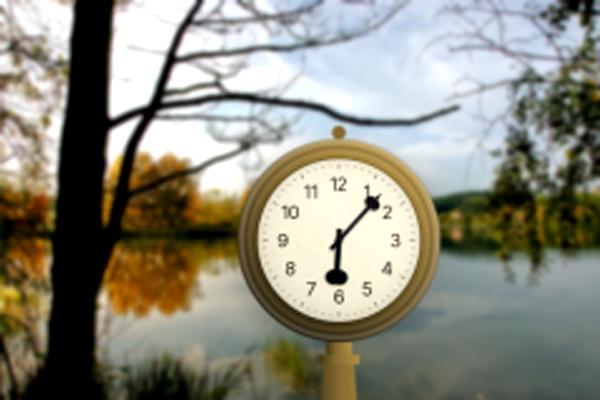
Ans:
**6:07**
